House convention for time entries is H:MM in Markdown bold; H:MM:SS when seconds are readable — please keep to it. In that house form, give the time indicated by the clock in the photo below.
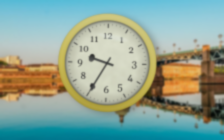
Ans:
**9:35**
